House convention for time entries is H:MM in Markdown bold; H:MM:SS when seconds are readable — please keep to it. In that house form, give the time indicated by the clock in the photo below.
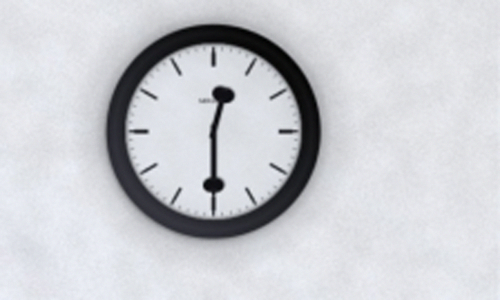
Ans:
**12:30**
